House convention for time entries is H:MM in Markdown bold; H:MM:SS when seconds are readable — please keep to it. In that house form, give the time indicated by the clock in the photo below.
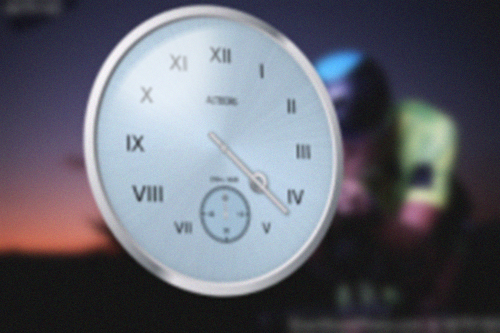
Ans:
**4:22**
